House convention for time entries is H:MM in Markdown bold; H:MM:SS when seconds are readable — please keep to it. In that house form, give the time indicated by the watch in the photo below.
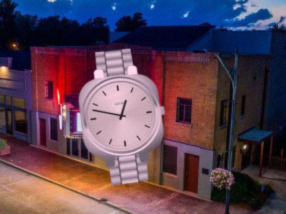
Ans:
**12:48**
